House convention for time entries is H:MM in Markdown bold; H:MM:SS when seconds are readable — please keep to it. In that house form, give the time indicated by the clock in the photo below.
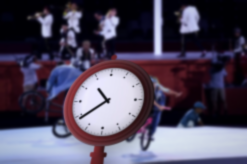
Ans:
**10:39**
